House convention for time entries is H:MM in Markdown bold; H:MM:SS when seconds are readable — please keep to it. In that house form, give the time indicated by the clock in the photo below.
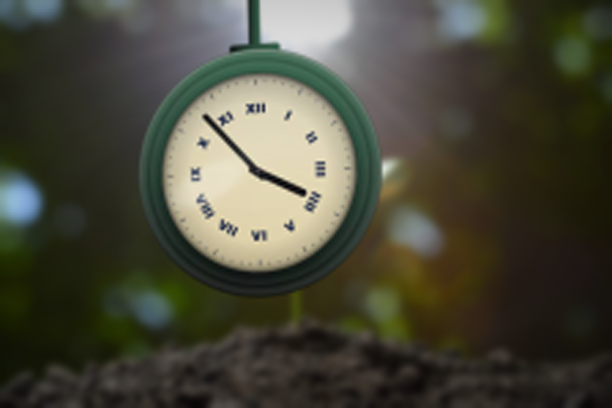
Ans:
**3:53**
